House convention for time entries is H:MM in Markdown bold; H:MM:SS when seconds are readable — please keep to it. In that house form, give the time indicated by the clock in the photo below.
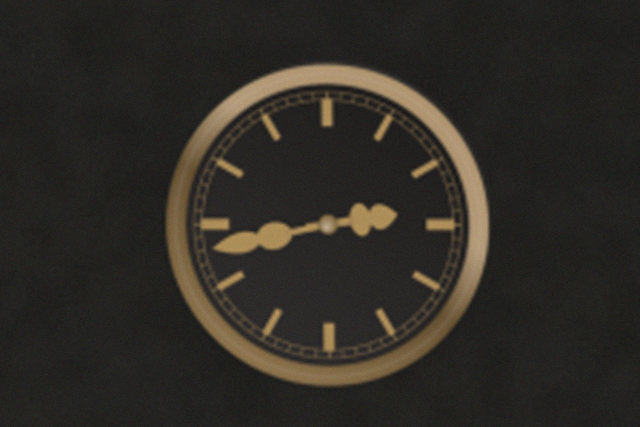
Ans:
**2:43**
